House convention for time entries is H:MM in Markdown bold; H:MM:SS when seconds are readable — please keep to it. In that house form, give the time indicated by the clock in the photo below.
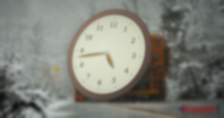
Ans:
**4:43**
